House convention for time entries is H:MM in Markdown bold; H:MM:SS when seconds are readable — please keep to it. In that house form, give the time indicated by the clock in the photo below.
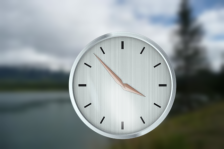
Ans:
**3:53**
